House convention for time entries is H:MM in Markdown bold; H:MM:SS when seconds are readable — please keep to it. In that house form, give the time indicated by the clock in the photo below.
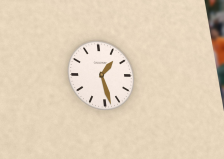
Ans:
**1:28**
